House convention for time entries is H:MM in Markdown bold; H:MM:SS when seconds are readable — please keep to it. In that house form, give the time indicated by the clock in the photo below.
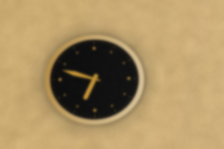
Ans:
**6:48**
